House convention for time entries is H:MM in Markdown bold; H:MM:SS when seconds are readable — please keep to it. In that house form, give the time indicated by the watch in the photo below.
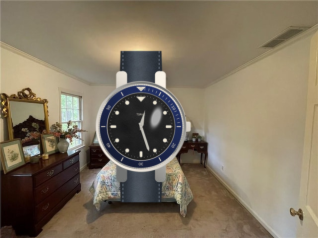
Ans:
**12:27**
